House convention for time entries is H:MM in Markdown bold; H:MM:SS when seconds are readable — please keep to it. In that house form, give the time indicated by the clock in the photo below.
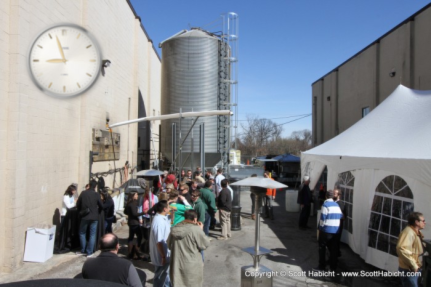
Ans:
**8:57**
